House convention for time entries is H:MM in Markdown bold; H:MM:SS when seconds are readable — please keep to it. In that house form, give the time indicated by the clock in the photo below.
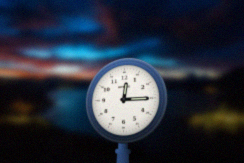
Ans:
**12:15**
